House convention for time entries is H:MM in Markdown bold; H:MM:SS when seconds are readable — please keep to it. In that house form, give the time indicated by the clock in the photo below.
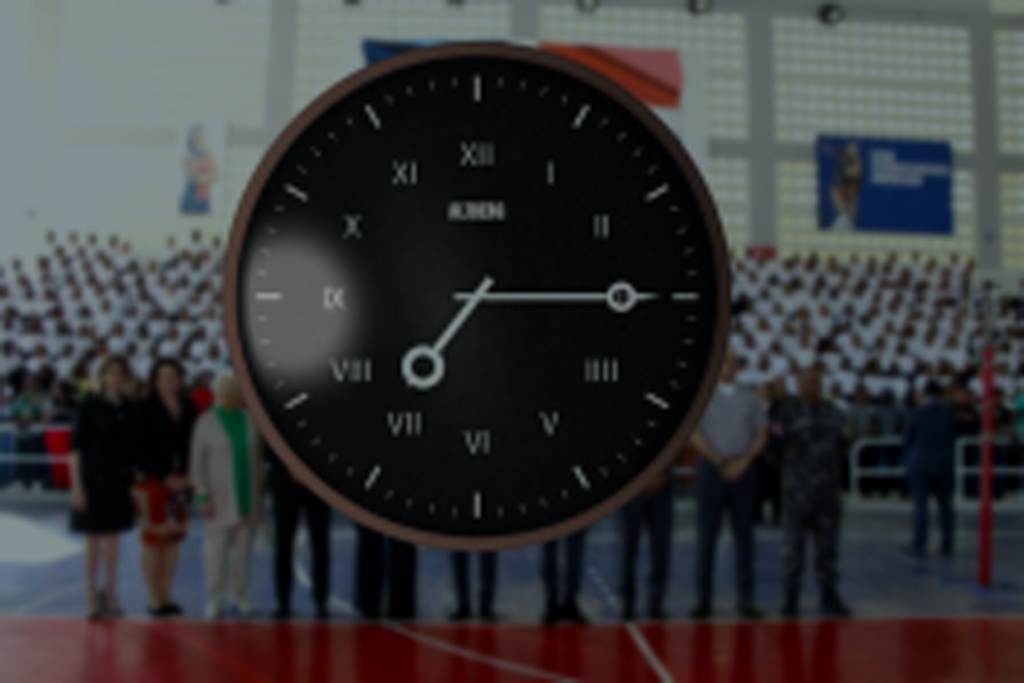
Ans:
**7:15**
